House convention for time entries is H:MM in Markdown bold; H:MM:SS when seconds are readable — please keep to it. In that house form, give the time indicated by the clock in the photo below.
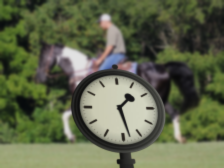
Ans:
**1:28**
